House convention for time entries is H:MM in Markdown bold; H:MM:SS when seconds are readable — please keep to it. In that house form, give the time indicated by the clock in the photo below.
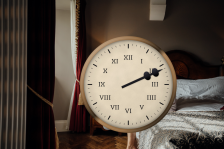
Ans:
**2:11**
